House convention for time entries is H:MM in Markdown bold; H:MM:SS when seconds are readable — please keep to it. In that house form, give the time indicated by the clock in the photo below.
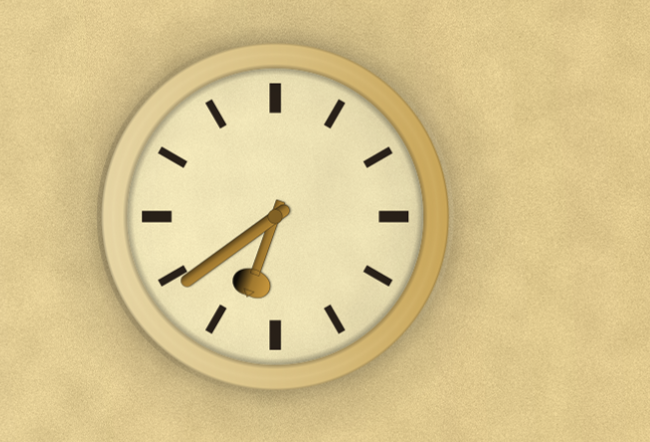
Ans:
**6:39**
